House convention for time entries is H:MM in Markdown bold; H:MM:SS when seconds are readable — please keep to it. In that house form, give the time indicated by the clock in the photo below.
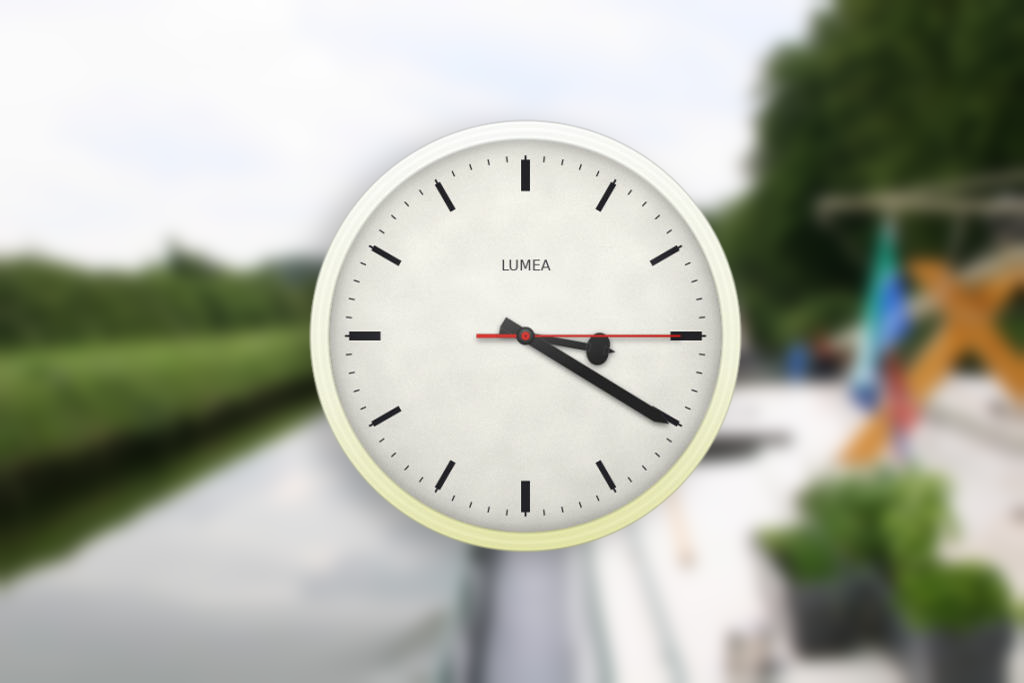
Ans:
**3:20:15**
